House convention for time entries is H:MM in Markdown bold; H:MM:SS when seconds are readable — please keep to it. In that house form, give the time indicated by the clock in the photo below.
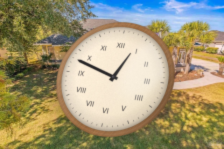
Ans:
**12:48**
